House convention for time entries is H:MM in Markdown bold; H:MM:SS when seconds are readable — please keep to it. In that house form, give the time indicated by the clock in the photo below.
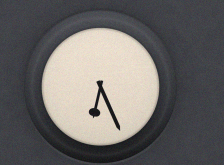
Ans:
**6:26**
